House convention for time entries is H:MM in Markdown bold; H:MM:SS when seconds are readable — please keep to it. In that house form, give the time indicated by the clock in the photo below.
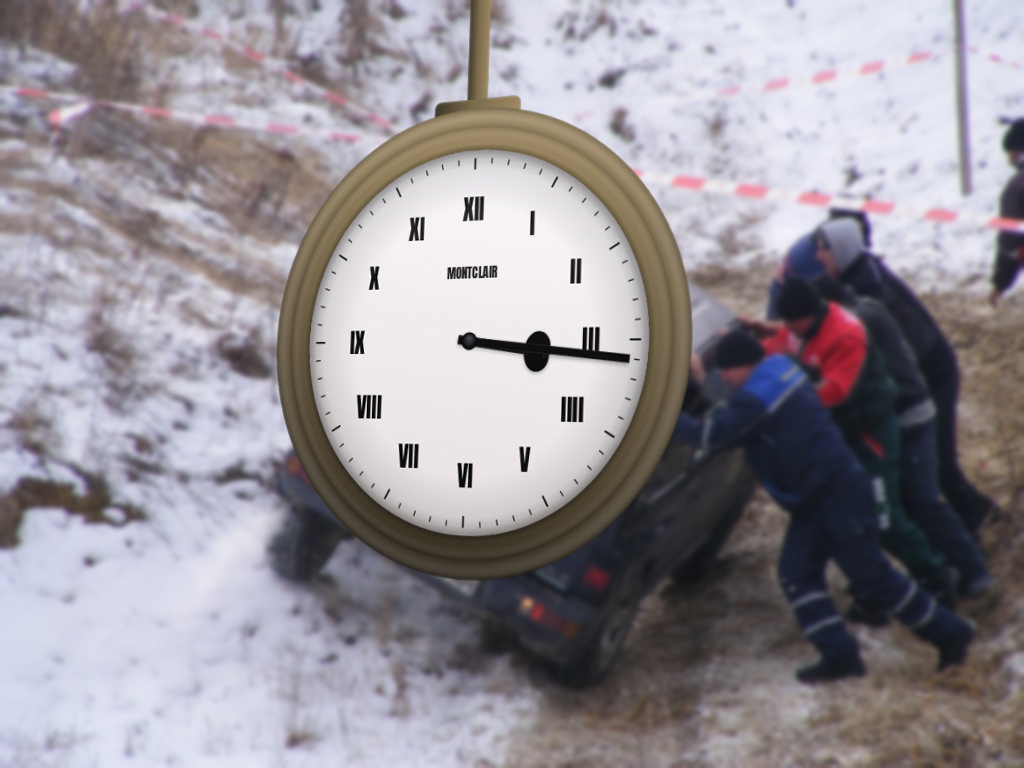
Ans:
**3:16**
